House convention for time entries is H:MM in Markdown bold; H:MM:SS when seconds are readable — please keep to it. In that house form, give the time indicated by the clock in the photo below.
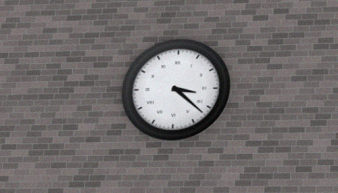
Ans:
**3:22**
